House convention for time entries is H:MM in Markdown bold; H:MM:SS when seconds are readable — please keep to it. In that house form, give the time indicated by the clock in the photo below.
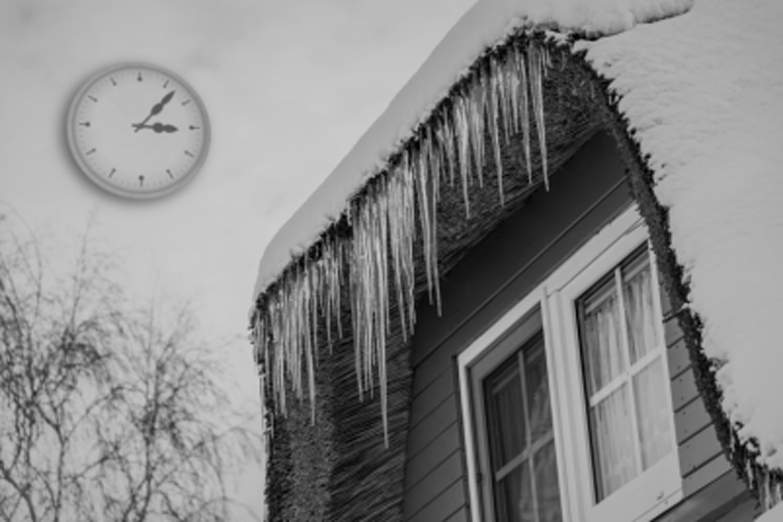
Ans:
**3:07**
